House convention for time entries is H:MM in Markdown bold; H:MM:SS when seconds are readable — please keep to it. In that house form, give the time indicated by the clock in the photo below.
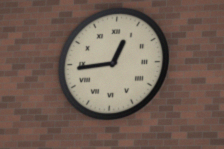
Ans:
**12:44**
